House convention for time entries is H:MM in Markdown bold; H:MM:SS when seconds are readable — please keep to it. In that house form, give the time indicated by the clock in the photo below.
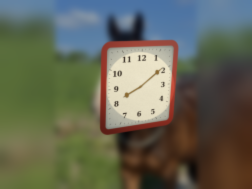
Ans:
**8:09**
